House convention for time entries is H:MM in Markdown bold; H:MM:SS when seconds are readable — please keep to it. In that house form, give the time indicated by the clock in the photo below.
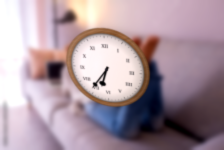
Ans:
**6:36**
